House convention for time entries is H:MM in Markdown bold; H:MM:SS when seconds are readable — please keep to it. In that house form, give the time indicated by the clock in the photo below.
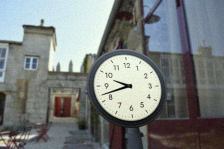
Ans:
**9:42**
